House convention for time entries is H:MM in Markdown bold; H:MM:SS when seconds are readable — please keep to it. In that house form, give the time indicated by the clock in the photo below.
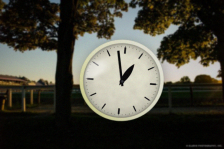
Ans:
**12:58**
